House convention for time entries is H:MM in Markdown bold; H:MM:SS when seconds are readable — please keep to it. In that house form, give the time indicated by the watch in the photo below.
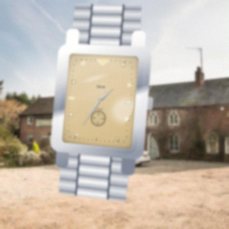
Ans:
**1:35**
